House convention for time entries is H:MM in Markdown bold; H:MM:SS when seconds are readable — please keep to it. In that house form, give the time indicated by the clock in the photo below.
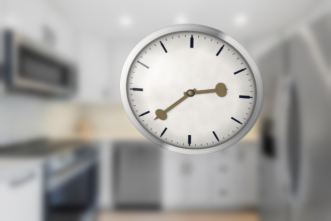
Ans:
**2:38**
